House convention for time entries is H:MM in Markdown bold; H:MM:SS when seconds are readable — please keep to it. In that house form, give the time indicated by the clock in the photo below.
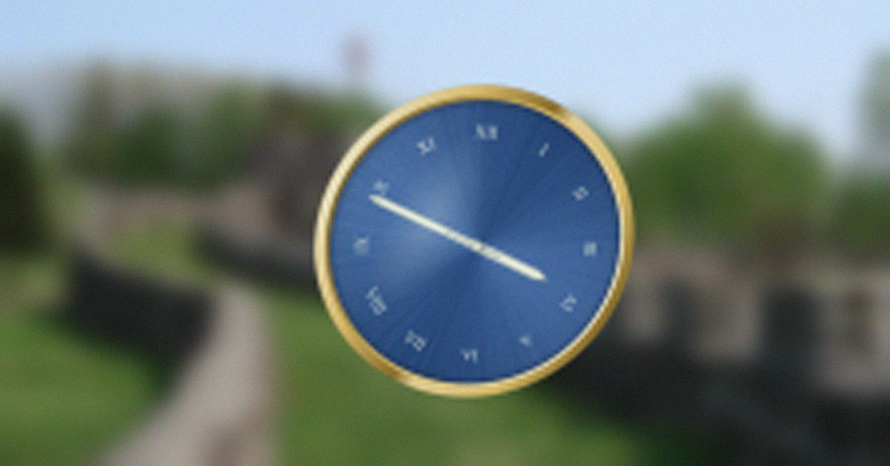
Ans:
**3:49**
